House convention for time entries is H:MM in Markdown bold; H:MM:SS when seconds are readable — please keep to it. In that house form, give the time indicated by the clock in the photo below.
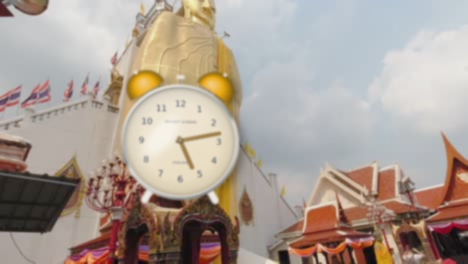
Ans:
**5:13**
